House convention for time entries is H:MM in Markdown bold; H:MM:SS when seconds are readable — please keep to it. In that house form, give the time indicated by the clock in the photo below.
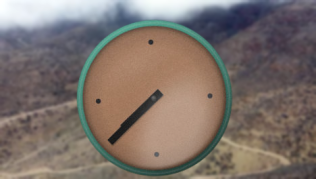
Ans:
**7:38**
